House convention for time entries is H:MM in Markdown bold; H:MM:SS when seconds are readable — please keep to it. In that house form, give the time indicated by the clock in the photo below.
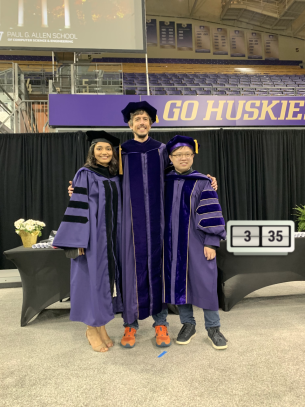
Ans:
**3:35**
